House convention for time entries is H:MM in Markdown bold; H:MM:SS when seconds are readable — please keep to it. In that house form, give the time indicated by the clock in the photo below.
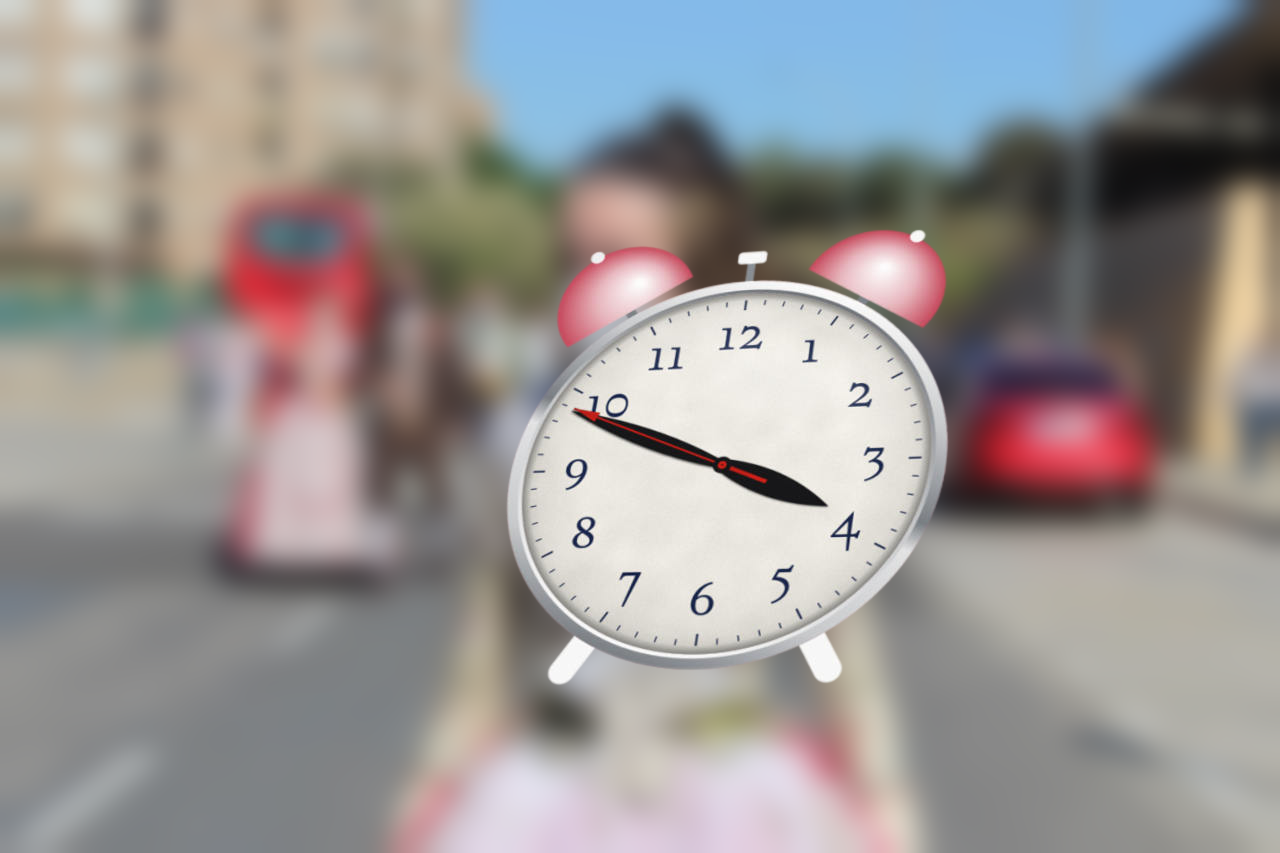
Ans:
**3:48:49**
